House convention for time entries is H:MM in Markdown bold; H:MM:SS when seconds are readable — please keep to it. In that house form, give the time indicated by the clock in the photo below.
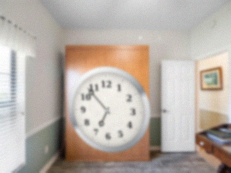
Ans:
**6:53**
